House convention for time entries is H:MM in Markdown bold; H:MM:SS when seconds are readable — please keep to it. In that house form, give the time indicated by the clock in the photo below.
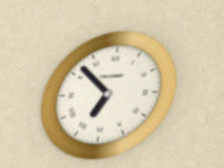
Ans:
**6:52**
